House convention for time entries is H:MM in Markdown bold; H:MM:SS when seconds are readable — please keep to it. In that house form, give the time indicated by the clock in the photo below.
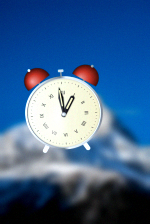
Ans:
**12:59**
